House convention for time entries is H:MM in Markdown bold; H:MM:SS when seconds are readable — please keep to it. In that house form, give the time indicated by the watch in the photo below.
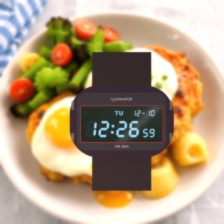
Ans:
**12:26**
